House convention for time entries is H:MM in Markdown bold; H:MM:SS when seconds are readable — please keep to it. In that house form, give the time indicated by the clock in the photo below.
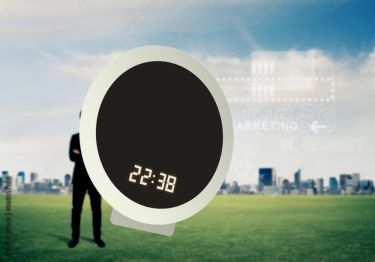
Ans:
**22:38**
